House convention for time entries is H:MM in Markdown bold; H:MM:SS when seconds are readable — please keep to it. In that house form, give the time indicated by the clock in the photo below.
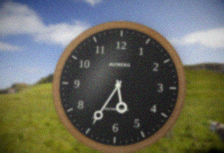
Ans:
**5:35**
